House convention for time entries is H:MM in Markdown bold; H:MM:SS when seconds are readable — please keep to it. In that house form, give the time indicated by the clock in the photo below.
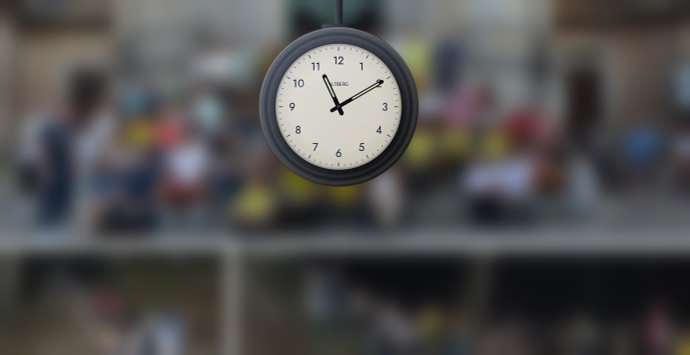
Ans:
**11:10**
